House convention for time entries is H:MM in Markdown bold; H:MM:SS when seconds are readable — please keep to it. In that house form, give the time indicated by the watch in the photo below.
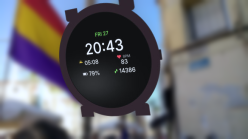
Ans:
**20:43**
